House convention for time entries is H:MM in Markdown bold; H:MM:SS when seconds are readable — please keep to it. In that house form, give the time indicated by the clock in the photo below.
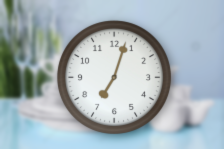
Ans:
**7:03**
